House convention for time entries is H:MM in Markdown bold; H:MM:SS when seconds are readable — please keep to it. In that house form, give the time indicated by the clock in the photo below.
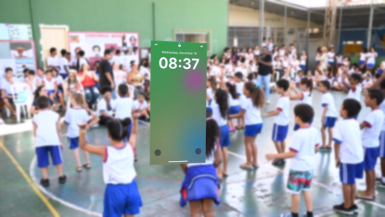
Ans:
**8:37**
